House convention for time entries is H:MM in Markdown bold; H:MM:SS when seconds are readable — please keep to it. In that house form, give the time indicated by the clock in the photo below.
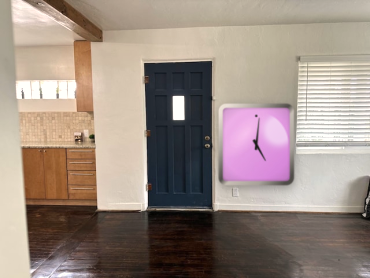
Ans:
**5:01**
